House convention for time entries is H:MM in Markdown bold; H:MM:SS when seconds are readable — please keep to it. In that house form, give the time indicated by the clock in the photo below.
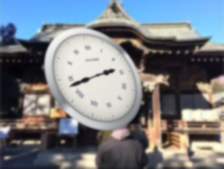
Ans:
**2:43**
